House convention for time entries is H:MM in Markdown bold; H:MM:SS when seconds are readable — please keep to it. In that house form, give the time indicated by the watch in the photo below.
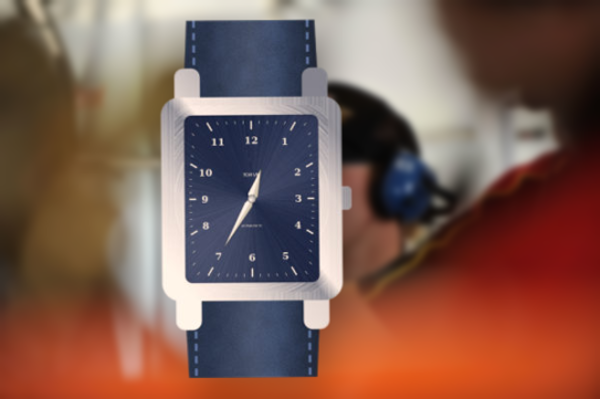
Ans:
**12:35**
